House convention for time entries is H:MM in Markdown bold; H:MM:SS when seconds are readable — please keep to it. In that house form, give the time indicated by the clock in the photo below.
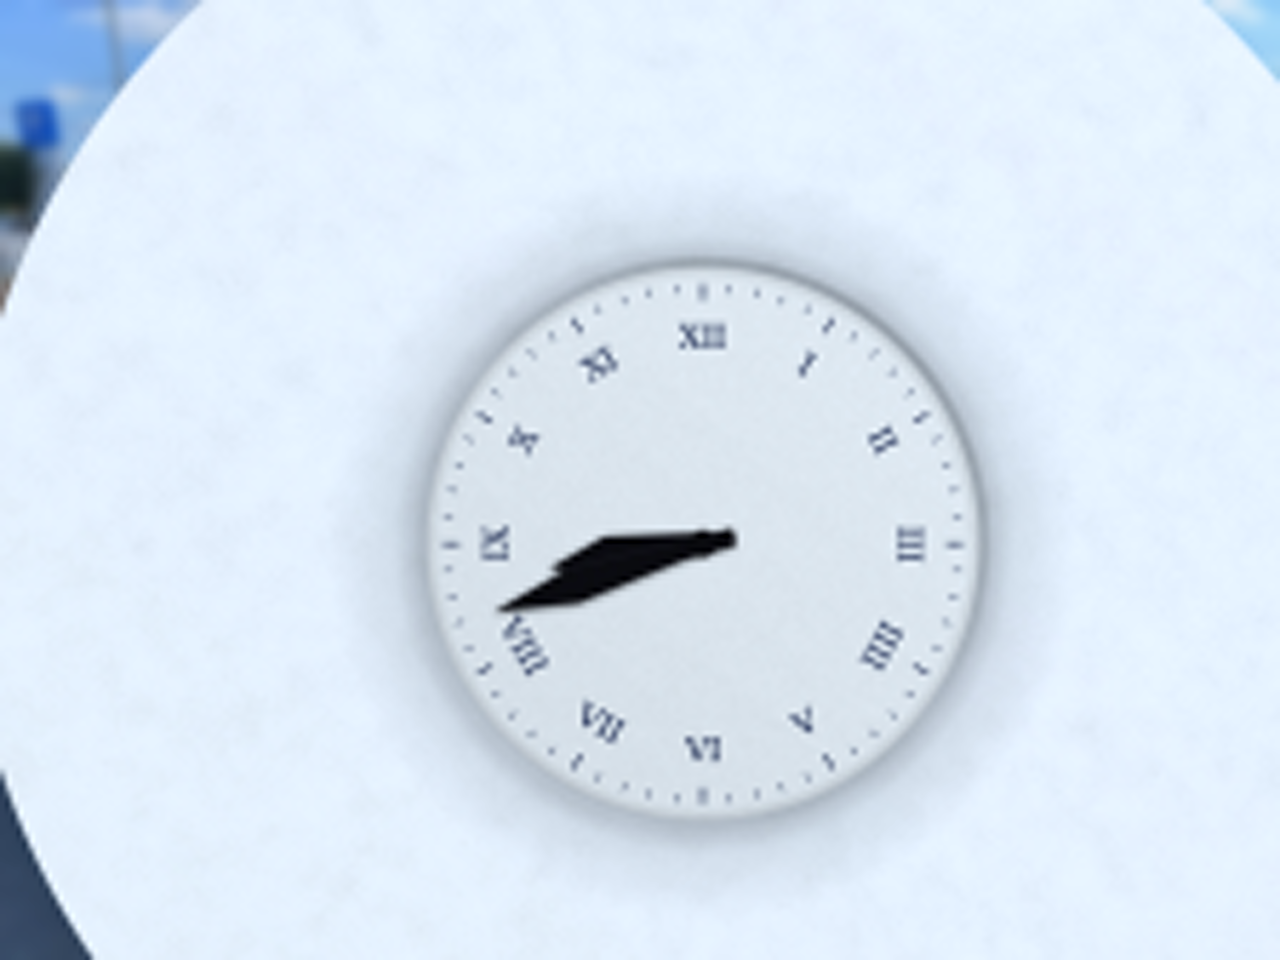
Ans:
**8:42**
